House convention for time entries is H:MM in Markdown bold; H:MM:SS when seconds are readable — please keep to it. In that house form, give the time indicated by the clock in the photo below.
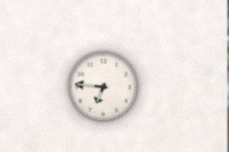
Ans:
**6:46**
